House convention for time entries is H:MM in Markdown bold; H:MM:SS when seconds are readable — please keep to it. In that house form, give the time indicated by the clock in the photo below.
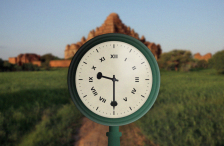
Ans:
**9:30**
